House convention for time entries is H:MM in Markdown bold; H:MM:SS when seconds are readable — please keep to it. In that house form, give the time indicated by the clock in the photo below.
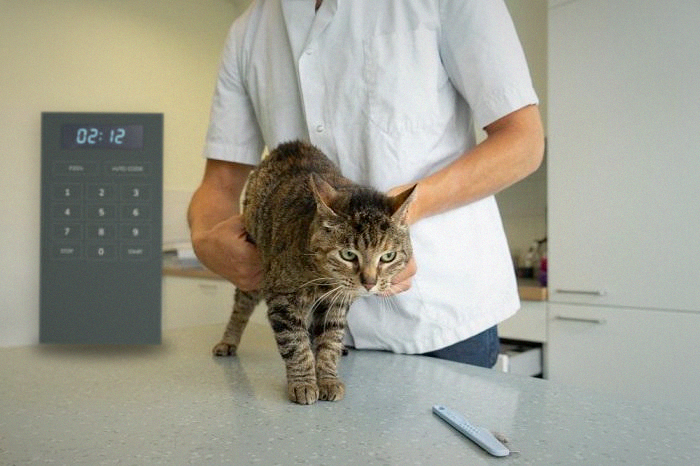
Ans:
**2:12**
